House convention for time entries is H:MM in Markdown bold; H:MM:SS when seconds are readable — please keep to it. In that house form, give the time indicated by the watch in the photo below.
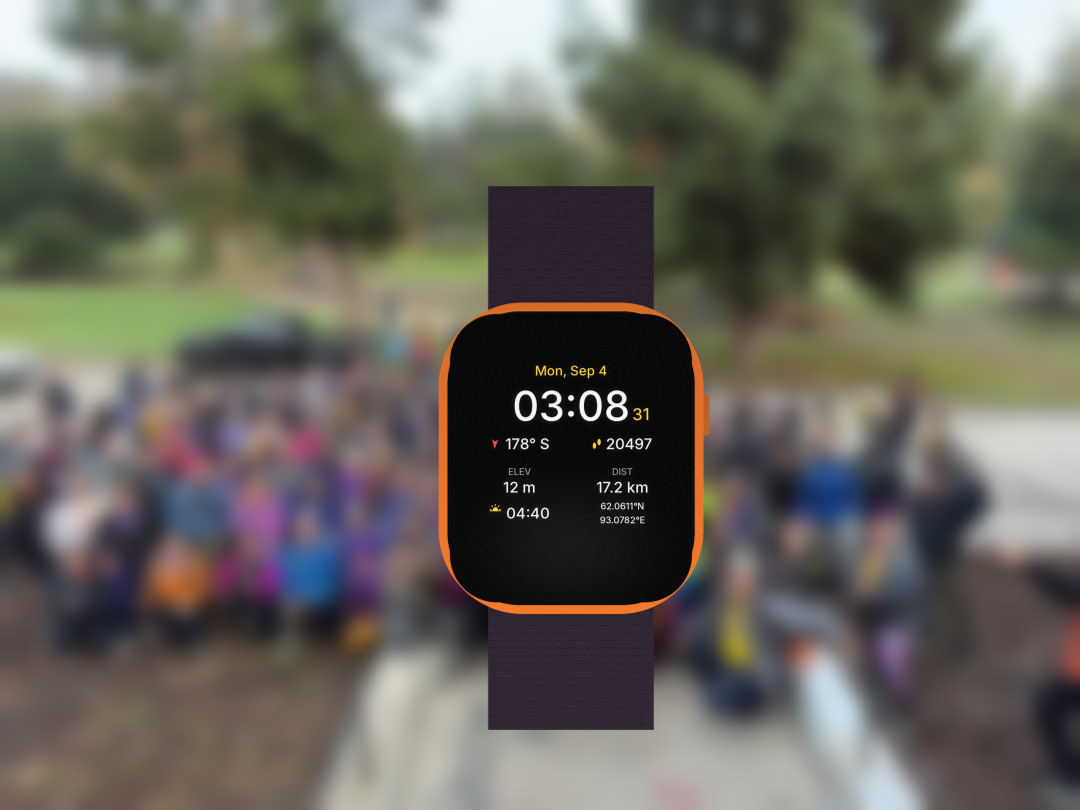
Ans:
**3:08:31**
